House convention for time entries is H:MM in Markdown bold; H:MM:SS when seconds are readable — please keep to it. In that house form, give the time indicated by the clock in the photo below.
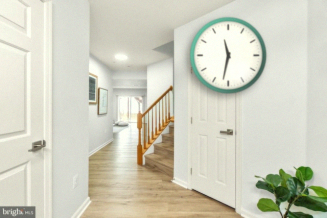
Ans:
**11:32**
